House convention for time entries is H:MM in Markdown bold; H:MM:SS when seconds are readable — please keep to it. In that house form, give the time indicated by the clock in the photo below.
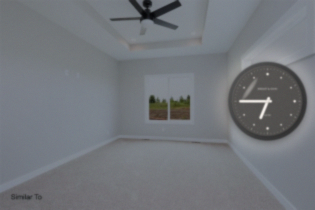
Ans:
**6:45**
